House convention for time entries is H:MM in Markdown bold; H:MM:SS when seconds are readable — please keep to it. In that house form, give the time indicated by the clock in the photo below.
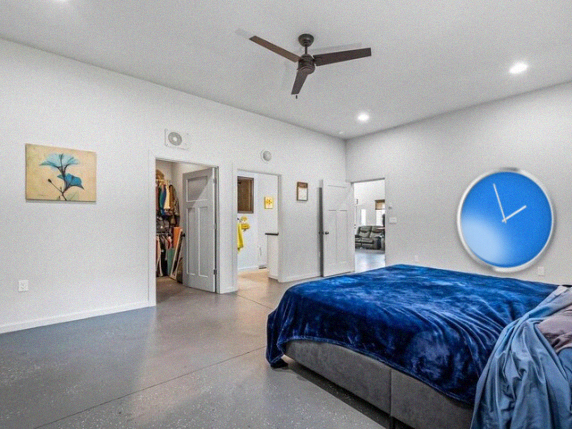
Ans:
**1:57**
